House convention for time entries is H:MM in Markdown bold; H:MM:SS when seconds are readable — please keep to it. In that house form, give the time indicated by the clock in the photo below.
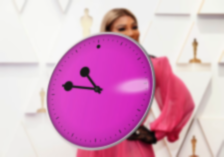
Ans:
**10:47**
